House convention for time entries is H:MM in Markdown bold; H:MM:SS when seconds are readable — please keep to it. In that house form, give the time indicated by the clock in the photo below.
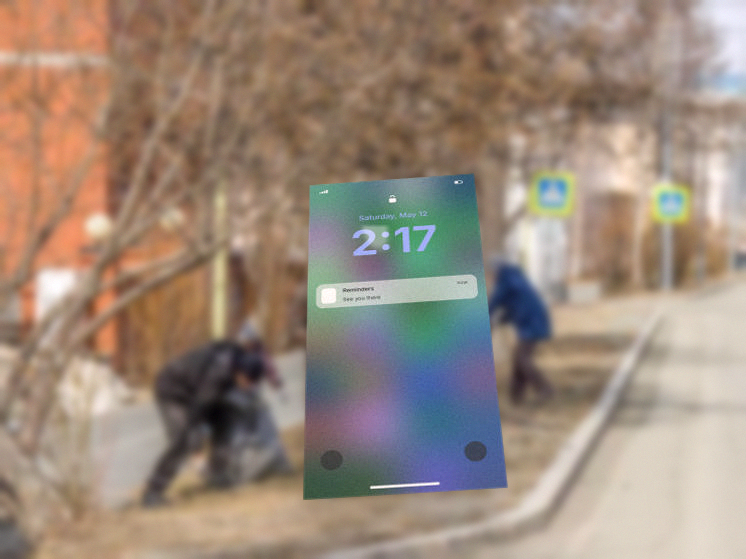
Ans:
**2:17**
